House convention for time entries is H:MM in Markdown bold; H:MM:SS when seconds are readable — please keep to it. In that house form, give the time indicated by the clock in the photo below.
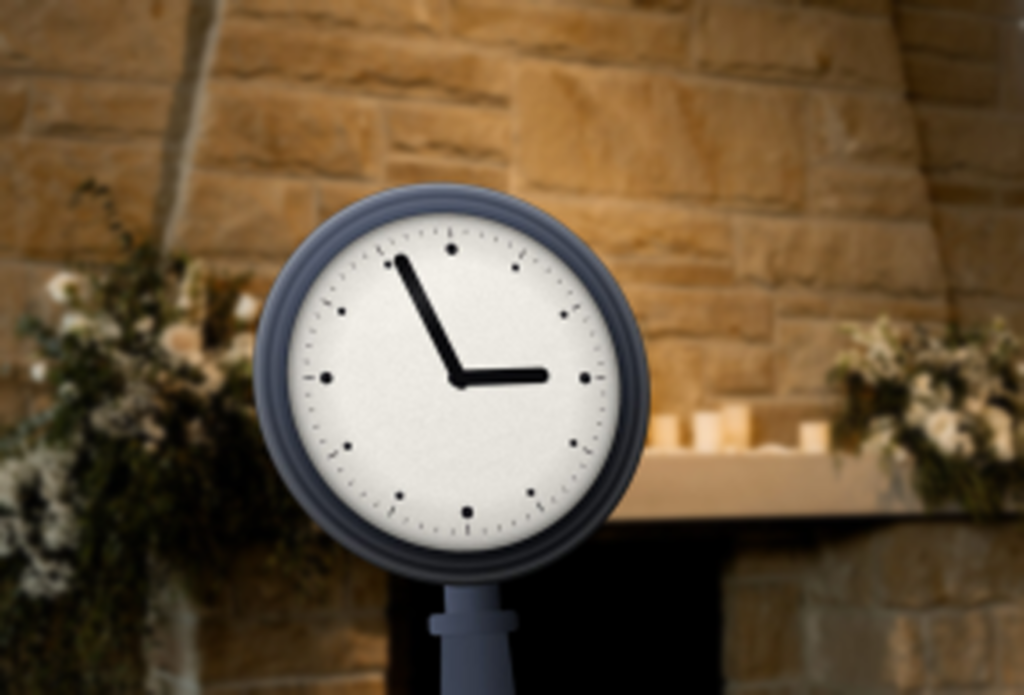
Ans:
**2:56**
